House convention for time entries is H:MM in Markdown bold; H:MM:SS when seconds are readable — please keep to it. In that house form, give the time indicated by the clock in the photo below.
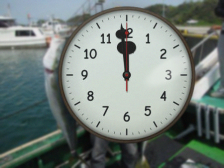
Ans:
**11:59:00**
